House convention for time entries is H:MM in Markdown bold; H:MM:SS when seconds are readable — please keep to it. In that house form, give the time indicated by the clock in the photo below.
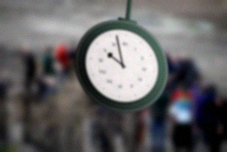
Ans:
**9:57**
